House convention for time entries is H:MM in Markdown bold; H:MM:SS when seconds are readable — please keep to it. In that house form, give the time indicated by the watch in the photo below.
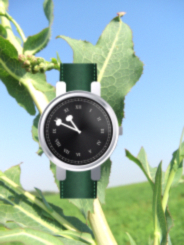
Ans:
**10:49**
